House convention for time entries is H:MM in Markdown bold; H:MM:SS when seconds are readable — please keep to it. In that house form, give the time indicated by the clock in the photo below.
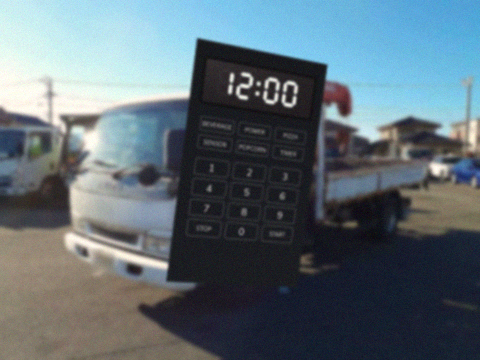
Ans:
**12:00**
